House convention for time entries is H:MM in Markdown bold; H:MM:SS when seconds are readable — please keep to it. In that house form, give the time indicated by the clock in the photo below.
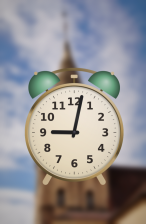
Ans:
**9:02**
